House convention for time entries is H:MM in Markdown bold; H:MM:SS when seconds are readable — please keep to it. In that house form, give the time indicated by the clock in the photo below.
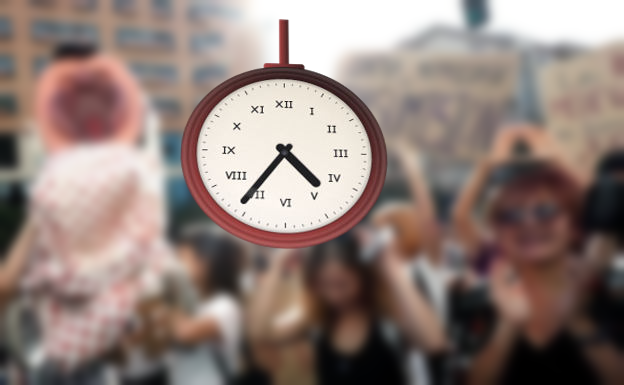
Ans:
**4:36**
